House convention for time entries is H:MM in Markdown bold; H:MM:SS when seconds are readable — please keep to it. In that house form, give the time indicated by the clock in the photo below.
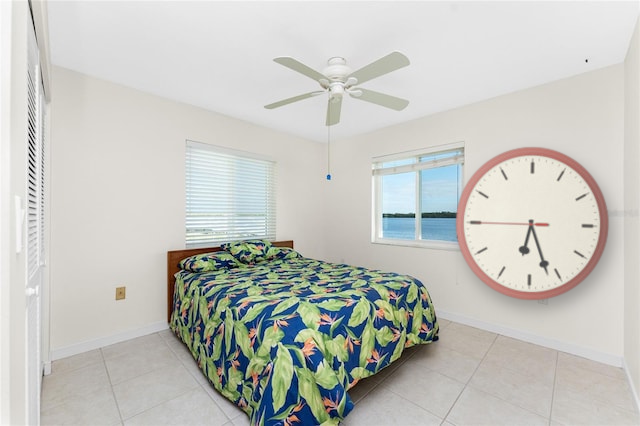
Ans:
**6:26:45**
